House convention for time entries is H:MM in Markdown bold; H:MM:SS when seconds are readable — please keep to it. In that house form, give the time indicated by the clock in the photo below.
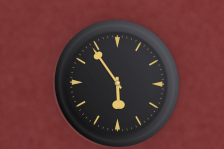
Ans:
**5:54**
